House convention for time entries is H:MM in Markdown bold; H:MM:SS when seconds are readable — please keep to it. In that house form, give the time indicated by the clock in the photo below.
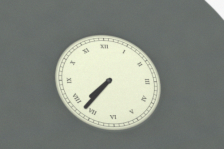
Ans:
**7:37**
